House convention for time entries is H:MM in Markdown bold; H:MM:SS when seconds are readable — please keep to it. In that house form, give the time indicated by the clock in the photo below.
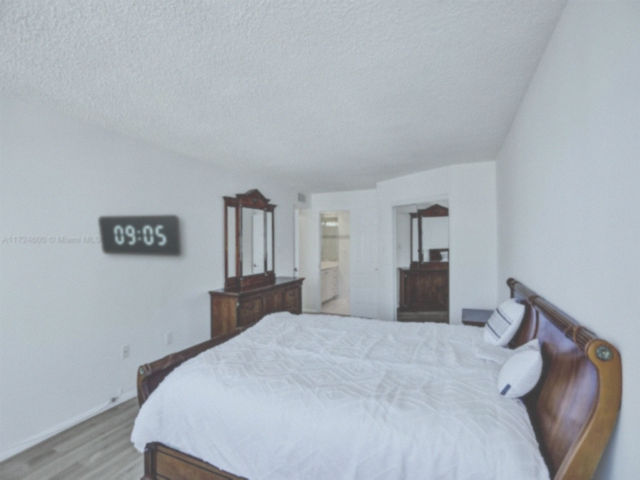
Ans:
**9:05**
